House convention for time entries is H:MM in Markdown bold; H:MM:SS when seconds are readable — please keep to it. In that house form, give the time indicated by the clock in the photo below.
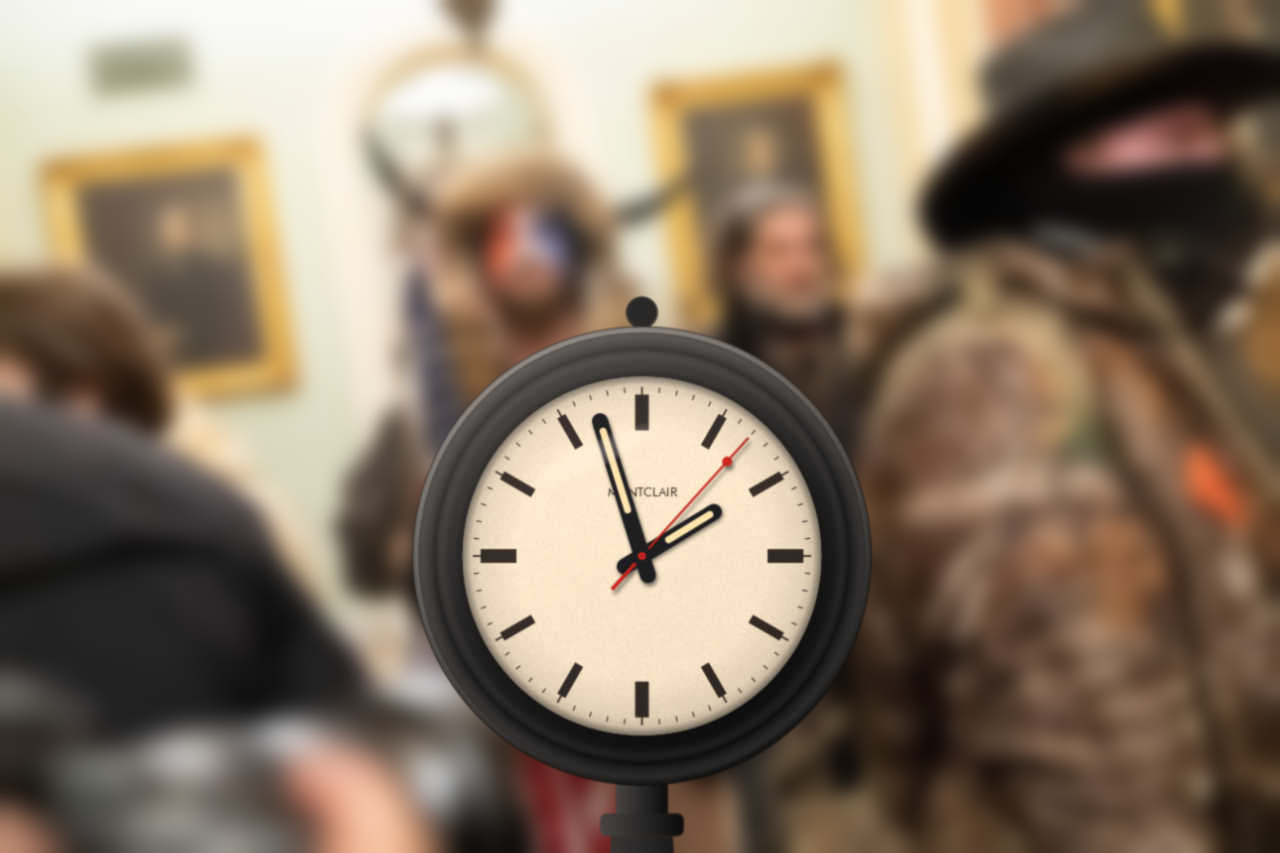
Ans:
**1:57:07**
